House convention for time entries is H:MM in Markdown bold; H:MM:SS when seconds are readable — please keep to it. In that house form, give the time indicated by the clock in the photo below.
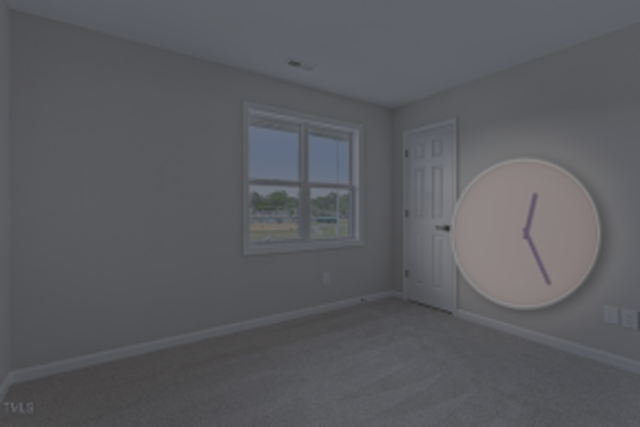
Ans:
**12:26**
